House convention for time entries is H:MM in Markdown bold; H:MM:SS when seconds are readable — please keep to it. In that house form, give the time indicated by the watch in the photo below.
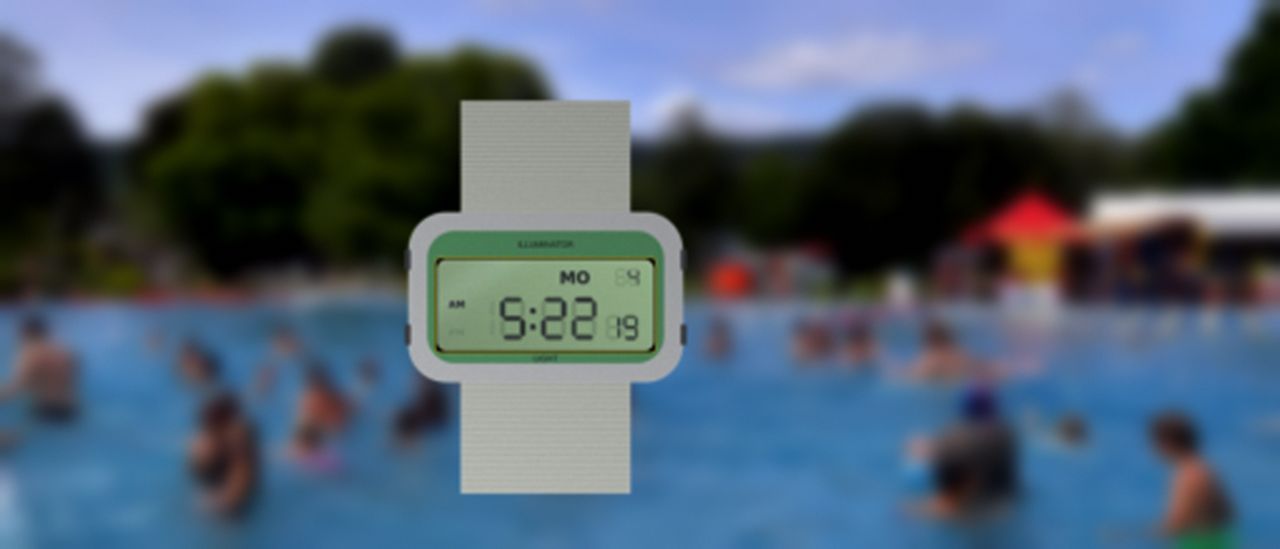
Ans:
**5:22:19**
